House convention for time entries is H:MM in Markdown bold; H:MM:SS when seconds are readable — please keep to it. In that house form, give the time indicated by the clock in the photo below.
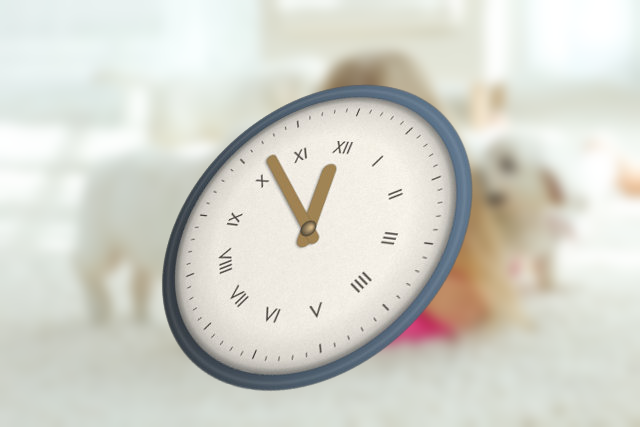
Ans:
**11:52**
